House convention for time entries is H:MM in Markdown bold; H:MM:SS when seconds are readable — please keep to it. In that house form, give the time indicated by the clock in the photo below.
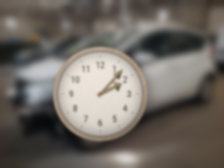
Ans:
**2:07**
